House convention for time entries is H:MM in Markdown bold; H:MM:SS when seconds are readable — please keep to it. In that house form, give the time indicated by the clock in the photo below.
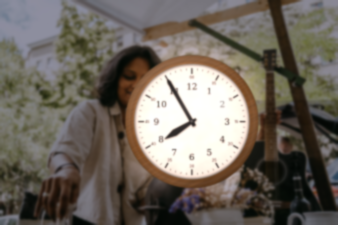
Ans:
**7:55**
